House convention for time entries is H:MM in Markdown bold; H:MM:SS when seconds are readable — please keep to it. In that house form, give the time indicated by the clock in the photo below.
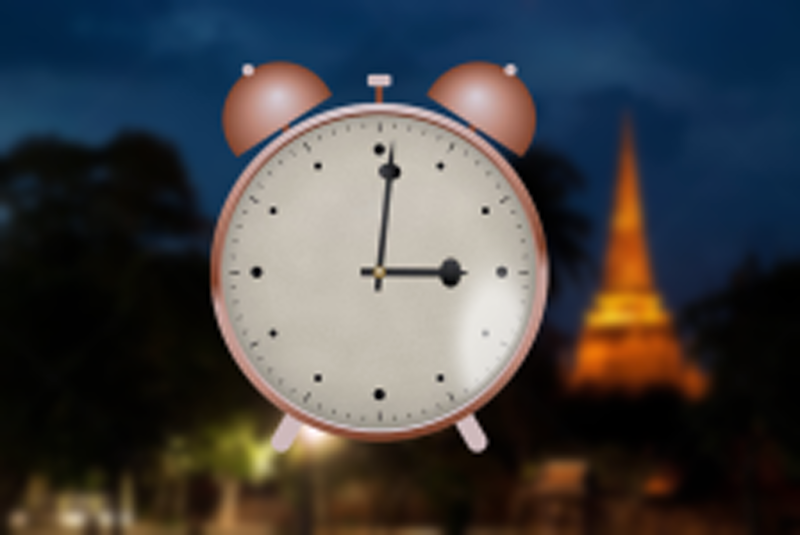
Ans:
**3:01**
